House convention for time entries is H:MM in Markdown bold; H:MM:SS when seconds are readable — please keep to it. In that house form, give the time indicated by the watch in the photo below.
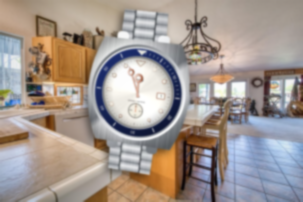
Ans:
**11:56**
